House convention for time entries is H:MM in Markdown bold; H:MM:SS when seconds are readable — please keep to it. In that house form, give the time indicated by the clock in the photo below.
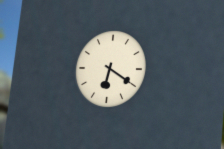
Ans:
**6:20**
